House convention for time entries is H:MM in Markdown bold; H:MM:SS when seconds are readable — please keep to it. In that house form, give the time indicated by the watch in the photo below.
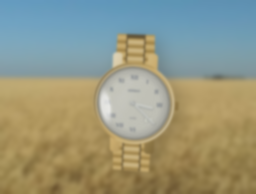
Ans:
**3:22**
